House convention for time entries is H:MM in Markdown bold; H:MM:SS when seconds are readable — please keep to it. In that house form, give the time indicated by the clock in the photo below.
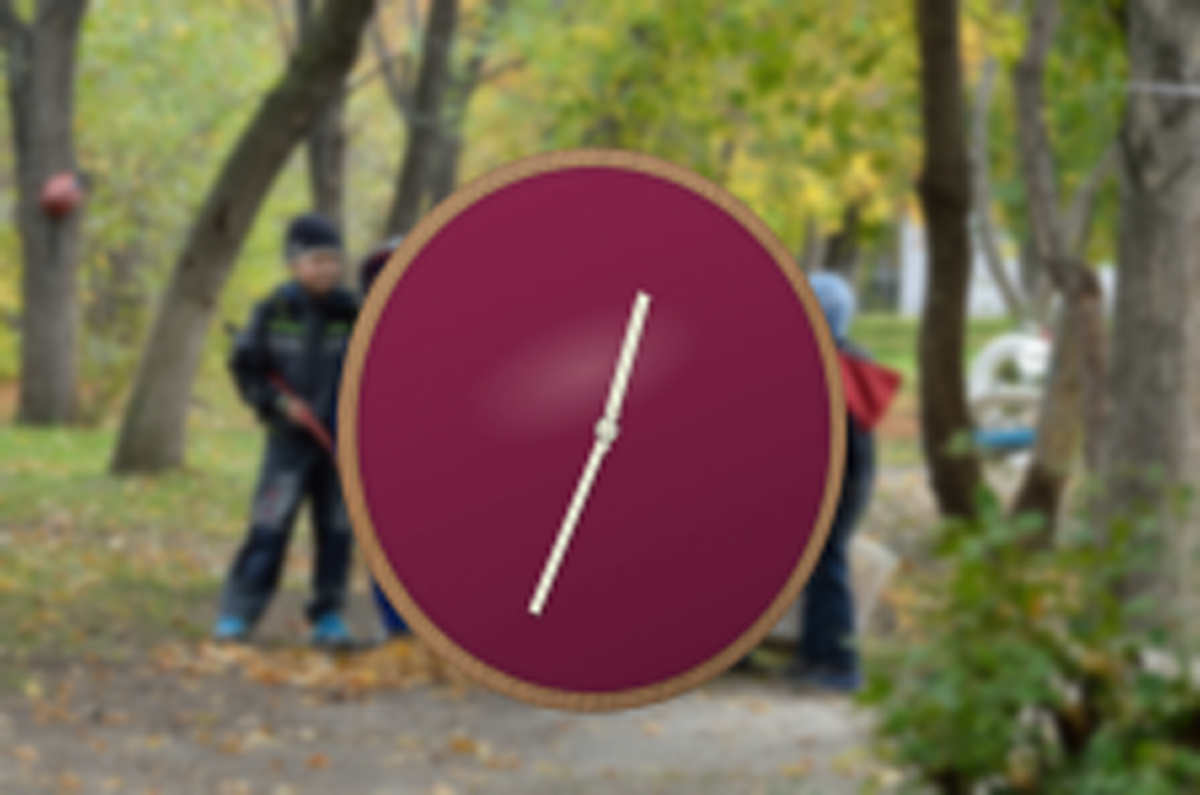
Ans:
**12:34**
